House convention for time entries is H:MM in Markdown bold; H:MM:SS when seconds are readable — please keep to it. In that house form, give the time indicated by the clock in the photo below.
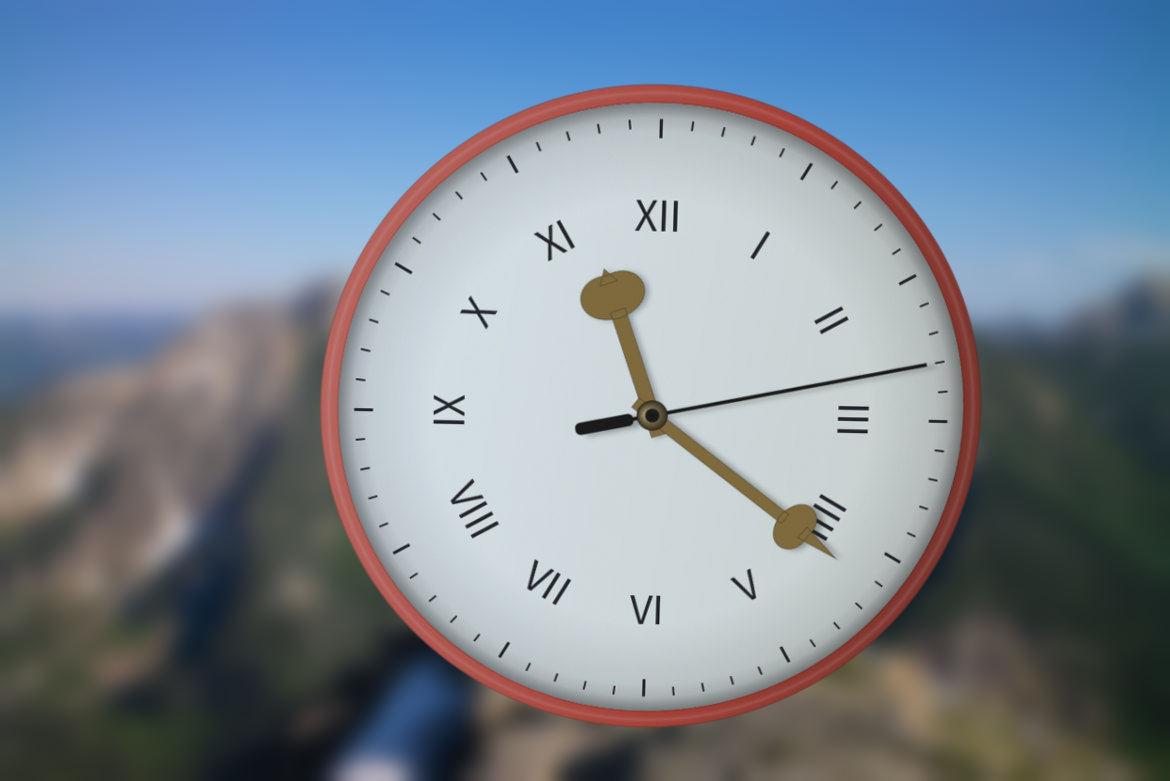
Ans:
**11:21:13**
